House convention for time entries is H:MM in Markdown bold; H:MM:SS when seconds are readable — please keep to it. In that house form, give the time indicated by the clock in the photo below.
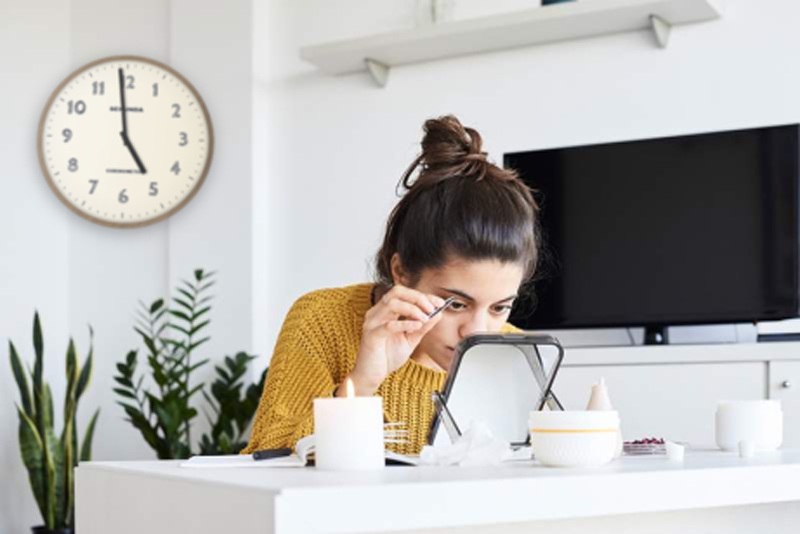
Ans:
**4:59**
